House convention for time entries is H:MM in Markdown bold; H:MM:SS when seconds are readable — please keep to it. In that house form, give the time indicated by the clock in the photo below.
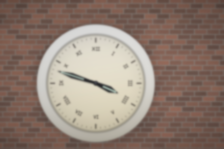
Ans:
**3:48**
